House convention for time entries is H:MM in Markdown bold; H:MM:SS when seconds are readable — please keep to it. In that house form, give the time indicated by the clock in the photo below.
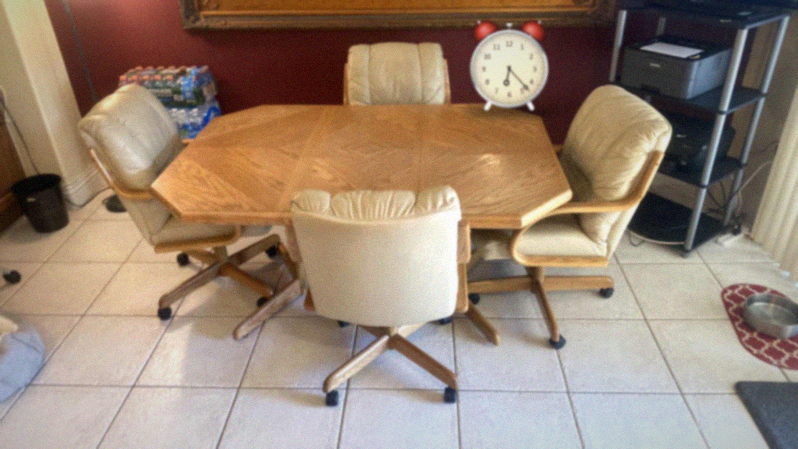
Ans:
**6:23**
